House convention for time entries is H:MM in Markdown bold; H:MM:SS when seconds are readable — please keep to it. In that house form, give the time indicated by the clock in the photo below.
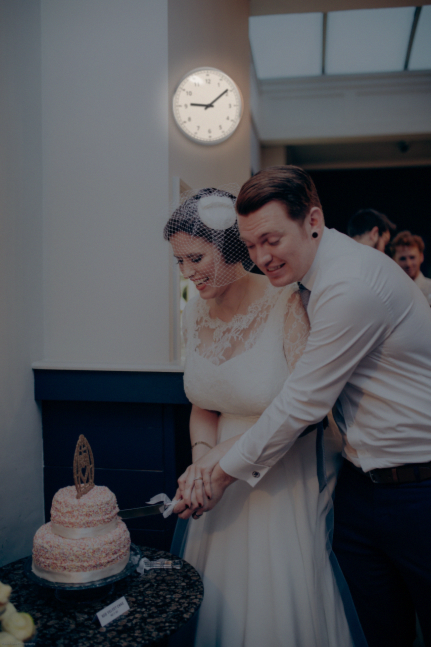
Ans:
**9:09**
